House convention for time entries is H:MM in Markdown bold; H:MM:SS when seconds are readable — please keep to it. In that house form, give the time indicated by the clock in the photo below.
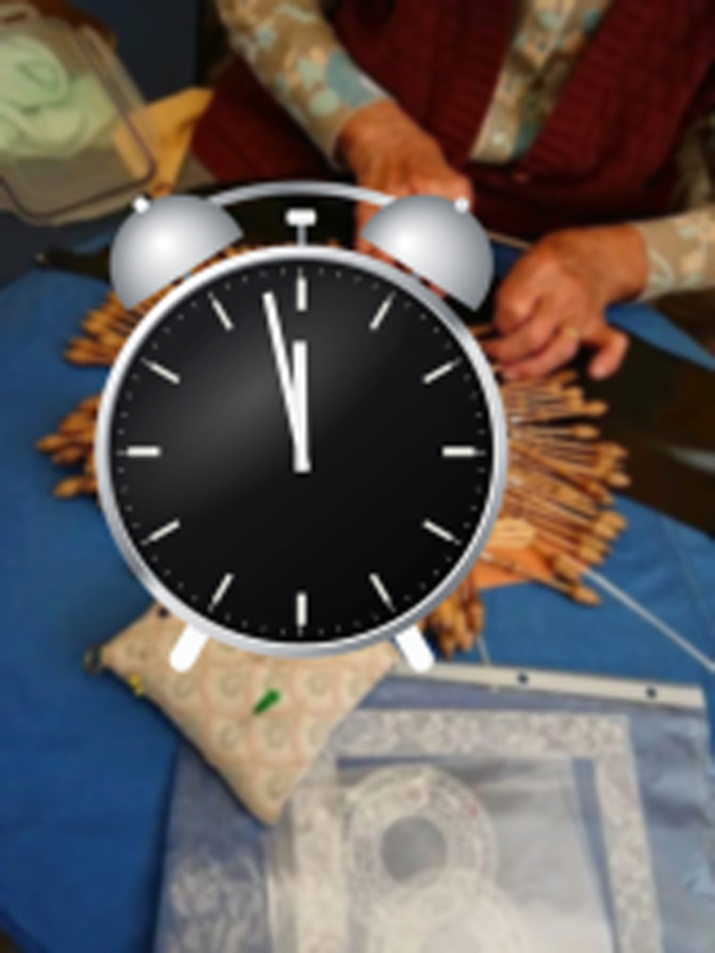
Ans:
**11:58**
